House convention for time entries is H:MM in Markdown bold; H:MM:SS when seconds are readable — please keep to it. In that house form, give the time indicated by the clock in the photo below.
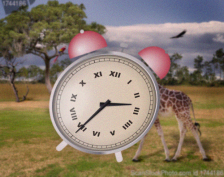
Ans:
**2:35**
